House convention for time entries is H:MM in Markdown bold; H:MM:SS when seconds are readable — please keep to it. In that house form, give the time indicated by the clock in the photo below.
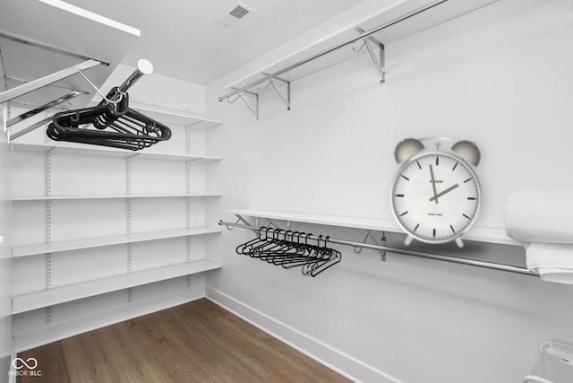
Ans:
**1:58**
